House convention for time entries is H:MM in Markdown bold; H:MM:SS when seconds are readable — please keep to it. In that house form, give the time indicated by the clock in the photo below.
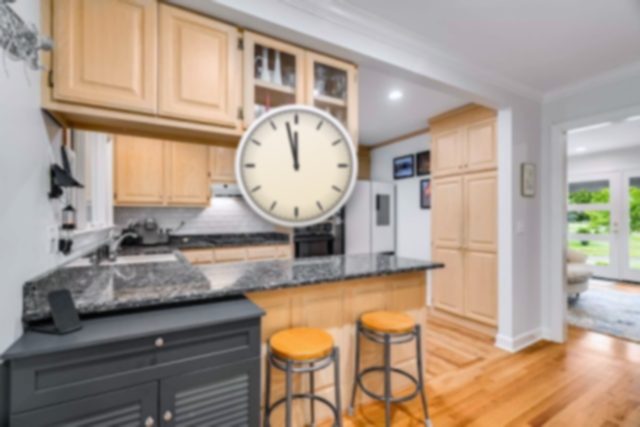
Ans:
**11:58**
